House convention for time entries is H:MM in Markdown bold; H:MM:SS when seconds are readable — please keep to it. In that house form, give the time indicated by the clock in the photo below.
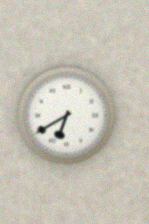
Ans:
**6:40**
